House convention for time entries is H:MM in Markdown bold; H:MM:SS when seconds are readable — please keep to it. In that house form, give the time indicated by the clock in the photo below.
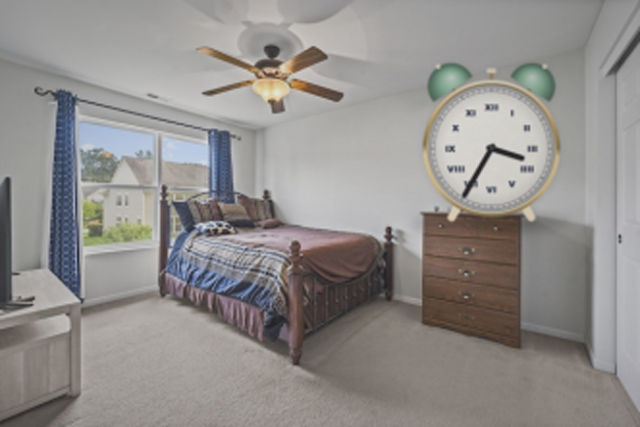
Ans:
**3:35**
